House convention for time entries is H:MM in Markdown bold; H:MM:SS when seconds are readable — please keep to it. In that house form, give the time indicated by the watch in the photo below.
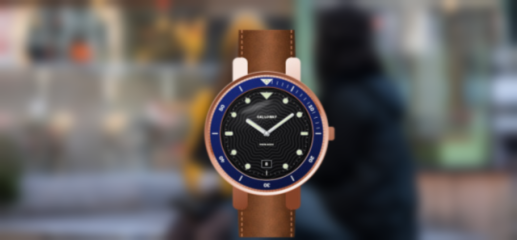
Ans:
**10:09**
